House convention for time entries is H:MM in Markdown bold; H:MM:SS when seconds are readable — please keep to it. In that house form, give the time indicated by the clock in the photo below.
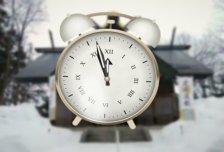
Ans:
**11:57**
